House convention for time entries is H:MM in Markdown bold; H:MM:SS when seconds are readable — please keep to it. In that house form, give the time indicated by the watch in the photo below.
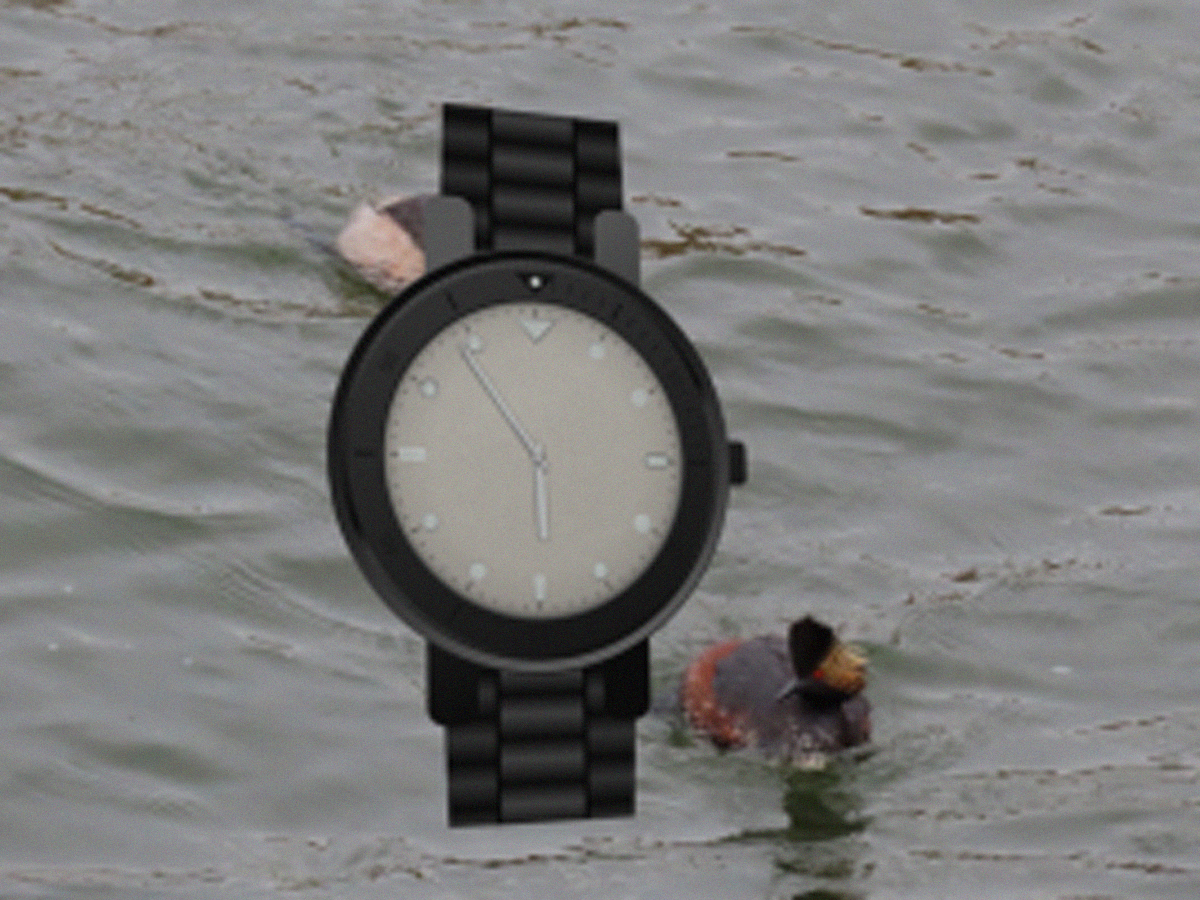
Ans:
**5:54**
